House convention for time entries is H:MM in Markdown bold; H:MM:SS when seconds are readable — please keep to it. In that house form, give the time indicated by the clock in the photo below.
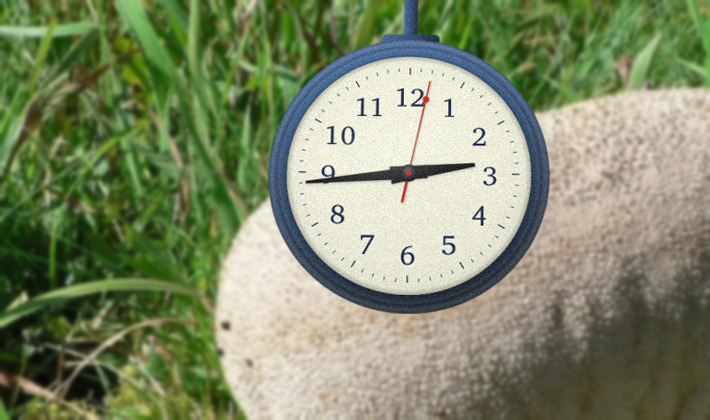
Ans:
**2:44:02**
